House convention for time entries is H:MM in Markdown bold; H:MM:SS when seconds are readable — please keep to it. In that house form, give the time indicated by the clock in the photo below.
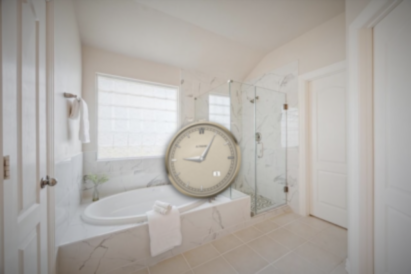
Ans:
**9:05**
